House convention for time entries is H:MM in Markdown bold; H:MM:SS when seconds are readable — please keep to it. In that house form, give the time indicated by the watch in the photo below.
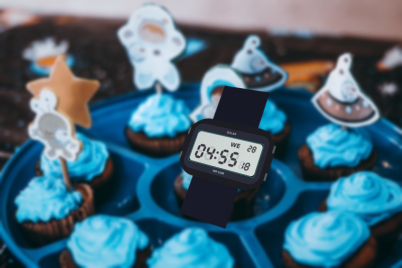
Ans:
**4:55:18**
